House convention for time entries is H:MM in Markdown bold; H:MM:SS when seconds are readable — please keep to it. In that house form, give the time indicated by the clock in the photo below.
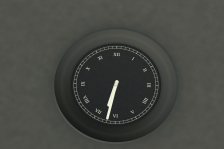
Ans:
**6:32**
